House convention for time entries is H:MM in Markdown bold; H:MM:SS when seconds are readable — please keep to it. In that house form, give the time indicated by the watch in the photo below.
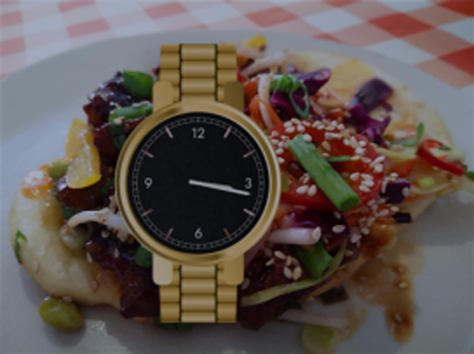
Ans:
**3:17**
